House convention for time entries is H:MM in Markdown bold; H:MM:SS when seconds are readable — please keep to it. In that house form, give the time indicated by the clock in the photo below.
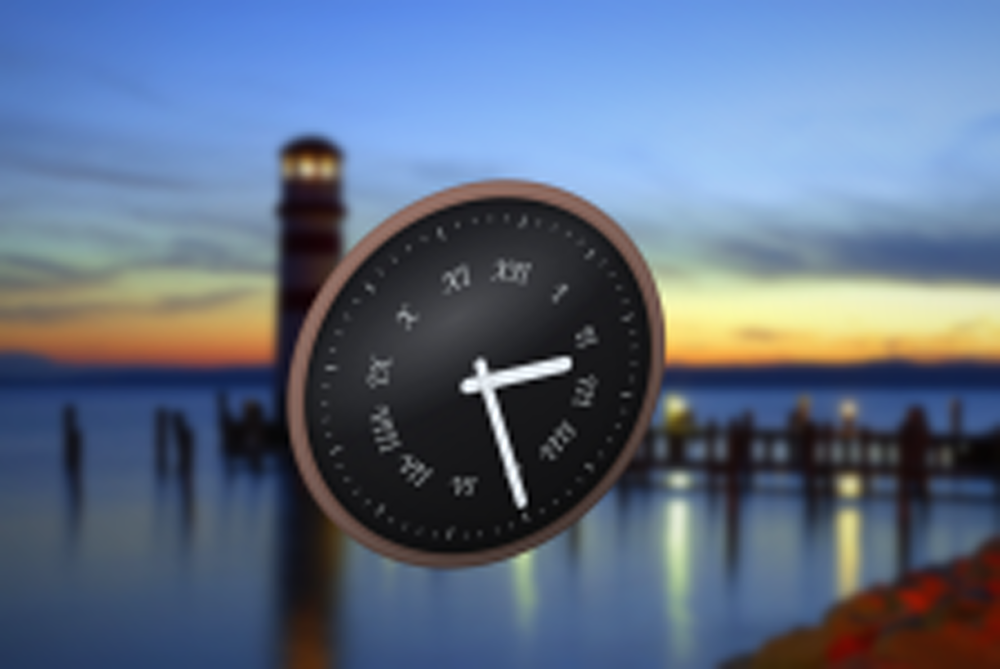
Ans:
**2:25**
